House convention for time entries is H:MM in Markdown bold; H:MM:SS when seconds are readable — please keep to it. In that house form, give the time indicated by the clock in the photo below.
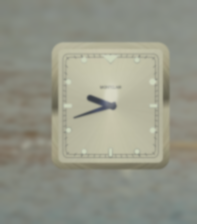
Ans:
**9:42**
